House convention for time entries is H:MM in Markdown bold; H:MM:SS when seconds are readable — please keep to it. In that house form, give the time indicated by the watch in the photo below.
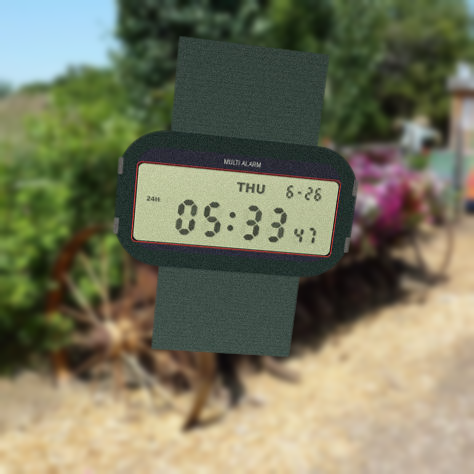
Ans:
**5:33:47**
